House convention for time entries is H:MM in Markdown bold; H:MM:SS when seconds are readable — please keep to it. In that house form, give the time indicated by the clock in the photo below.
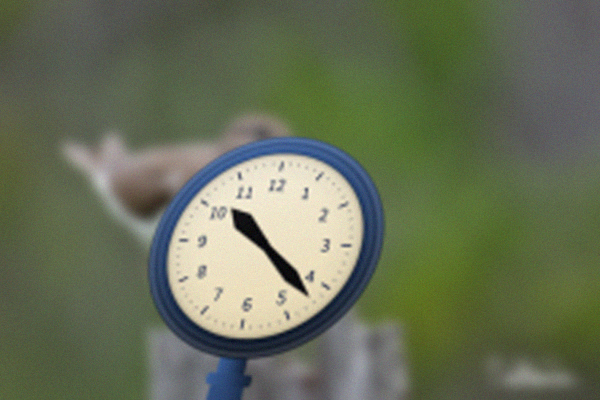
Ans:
**10:22**
